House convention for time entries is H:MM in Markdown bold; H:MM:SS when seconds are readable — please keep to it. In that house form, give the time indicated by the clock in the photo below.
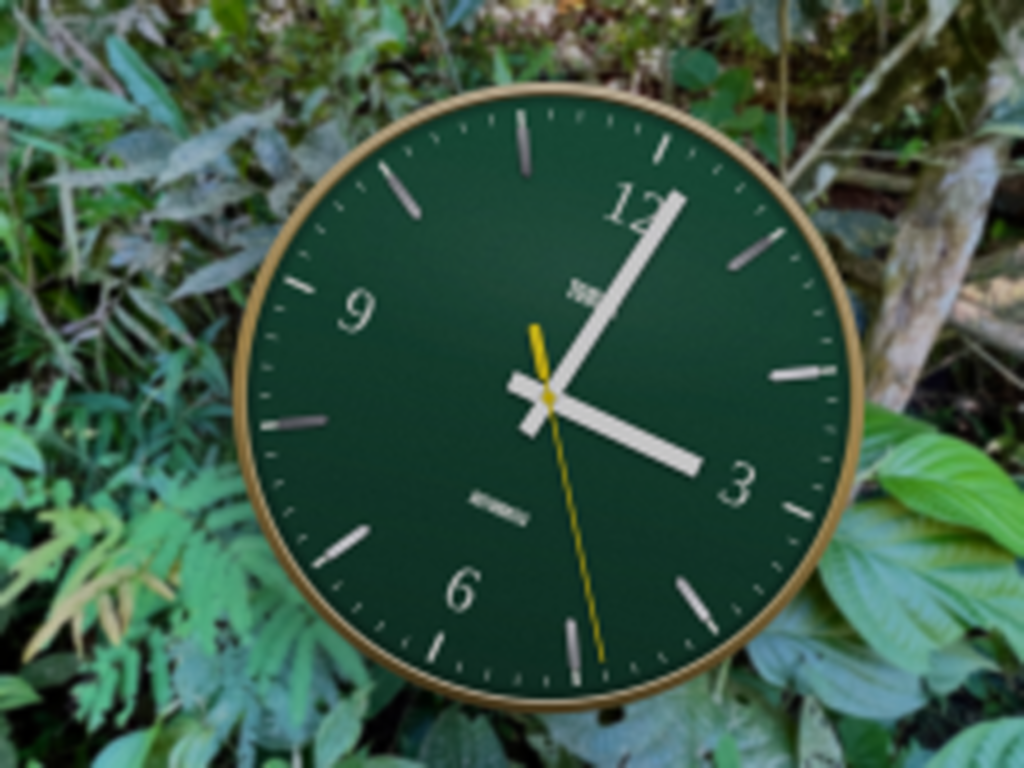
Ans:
**3:01:24**
